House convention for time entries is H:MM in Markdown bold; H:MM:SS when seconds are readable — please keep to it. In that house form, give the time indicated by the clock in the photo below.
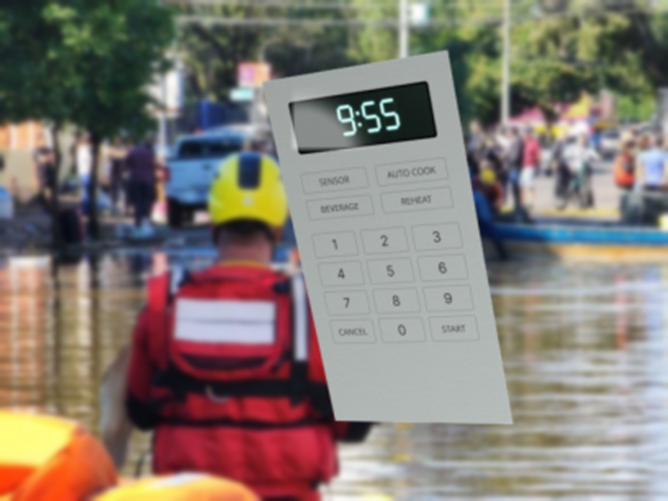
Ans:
**9:55**
